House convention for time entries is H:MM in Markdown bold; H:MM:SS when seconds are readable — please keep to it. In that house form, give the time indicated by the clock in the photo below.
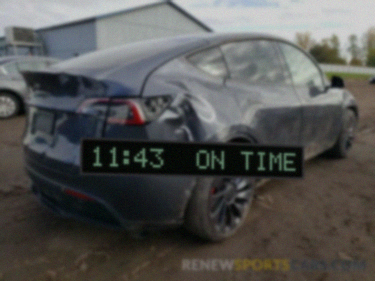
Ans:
**11:43**
